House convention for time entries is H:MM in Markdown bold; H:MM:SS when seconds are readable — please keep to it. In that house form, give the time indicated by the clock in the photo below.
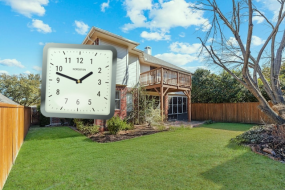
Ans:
**1:48**
